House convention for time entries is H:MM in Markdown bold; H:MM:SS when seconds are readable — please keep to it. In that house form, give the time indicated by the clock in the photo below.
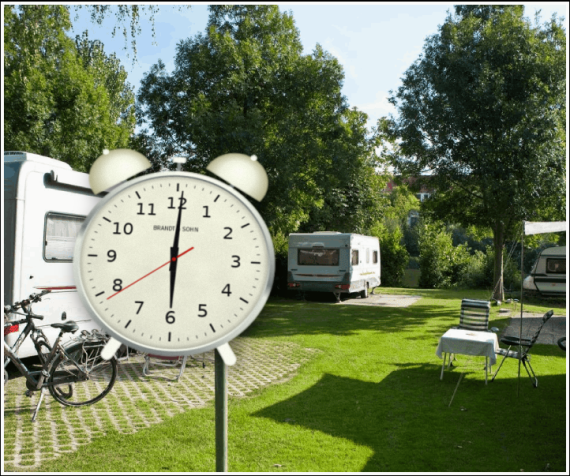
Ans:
**6:00:39**
